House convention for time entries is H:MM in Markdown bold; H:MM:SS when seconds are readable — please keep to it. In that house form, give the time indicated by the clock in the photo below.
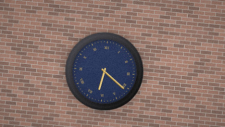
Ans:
**6:21**
